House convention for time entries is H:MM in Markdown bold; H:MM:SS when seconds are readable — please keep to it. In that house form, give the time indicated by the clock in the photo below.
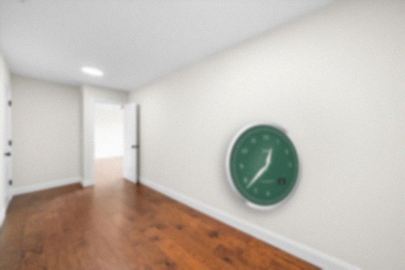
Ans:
**12:38**
